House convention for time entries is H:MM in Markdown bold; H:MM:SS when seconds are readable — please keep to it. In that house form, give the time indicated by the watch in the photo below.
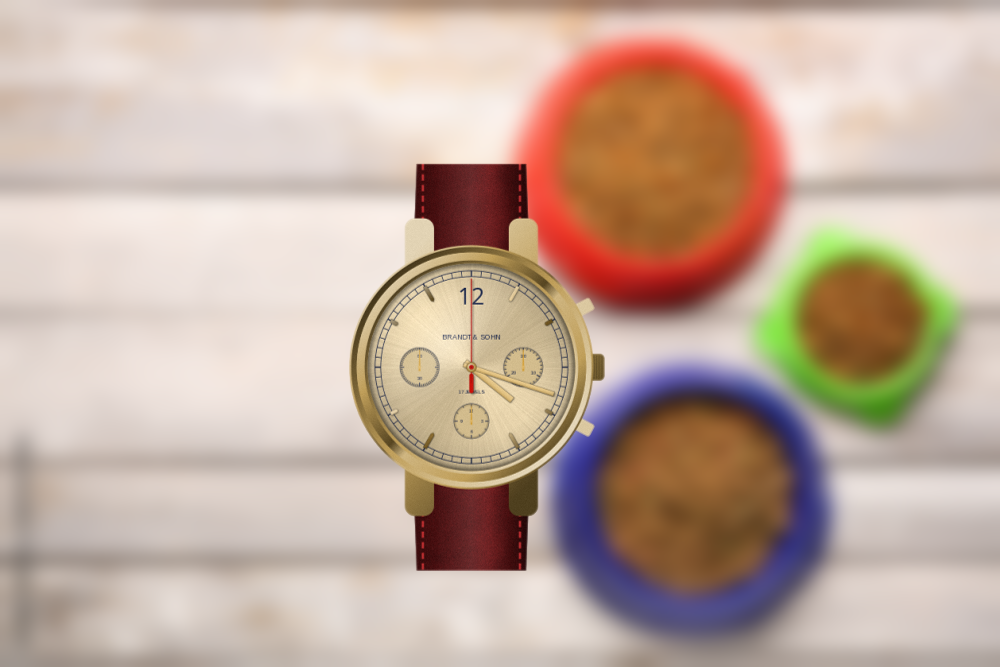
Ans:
**4:18**
